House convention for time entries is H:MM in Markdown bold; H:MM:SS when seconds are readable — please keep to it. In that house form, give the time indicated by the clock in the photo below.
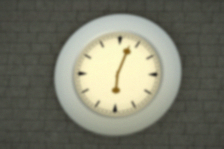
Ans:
**6:03**
